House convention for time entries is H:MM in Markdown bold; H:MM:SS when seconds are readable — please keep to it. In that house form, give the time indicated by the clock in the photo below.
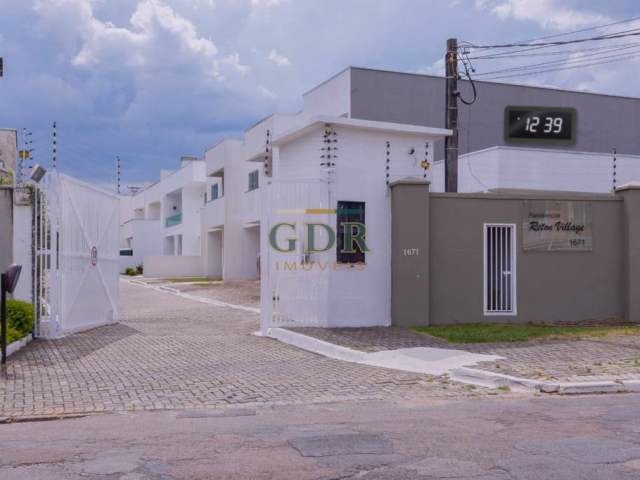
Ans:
**12:39**
